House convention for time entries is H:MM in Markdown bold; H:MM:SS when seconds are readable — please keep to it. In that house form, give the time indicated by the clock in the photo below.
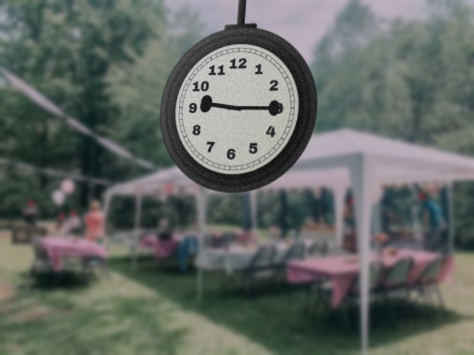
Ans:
**9:15**
